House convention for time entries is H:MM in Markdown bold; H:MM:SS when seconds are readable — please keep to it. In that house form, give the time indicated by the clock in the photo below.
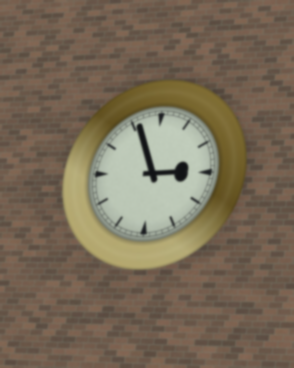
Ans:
**2:56**
